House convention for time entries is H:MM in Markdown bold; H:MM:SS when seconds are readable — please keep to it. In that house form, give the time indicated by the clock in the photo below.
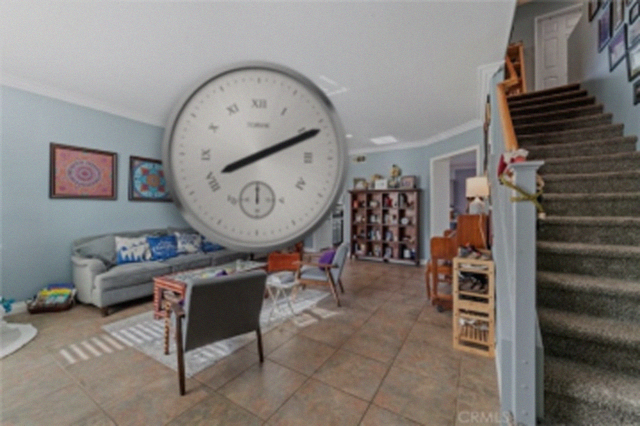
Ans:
**8:11**
